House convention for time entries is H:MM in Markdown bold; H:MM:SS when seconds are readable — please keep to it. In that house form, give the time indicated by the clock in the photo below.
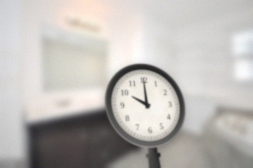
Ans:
**10:00**
